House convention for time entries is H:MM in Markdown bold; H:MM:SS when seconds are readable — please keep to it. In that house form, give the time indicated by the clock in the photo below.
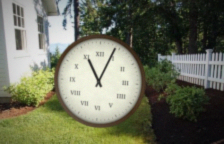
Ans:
**11:04**
